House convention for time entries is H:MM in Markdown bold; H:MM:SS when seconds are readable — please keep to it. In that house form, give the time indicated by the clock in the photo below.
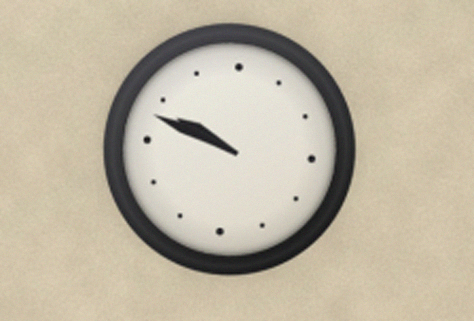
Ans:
**9:48**
